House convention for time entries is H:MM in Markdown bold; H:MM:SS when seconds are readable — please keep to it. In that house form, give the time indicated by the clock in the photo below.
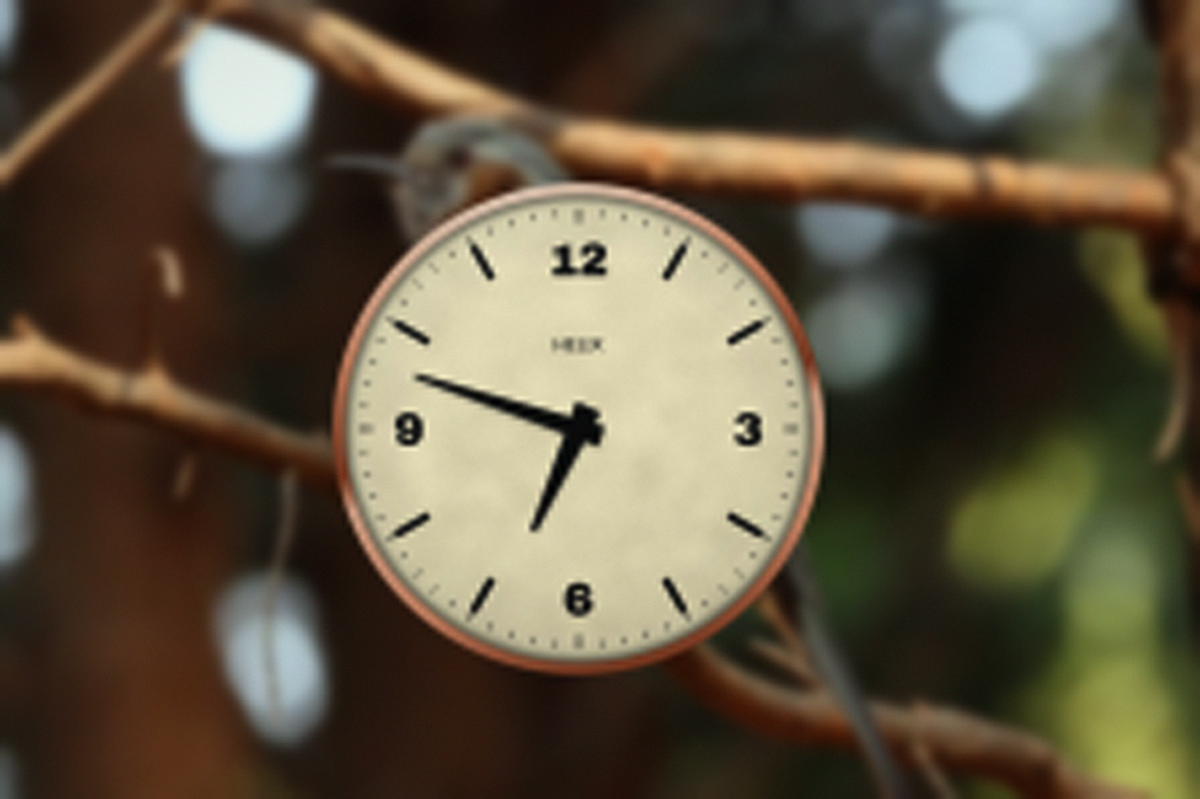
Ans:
**6:48**
